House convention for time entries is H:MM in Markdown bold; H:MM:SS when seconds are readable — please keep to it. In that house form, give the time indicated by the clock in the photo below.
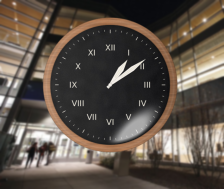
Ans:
**1:09**
